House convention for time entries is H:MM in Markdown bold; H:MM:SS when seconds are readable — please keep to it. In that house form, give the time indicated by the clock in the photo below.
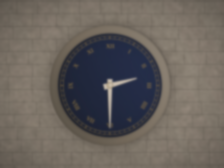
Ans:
**2:30**
